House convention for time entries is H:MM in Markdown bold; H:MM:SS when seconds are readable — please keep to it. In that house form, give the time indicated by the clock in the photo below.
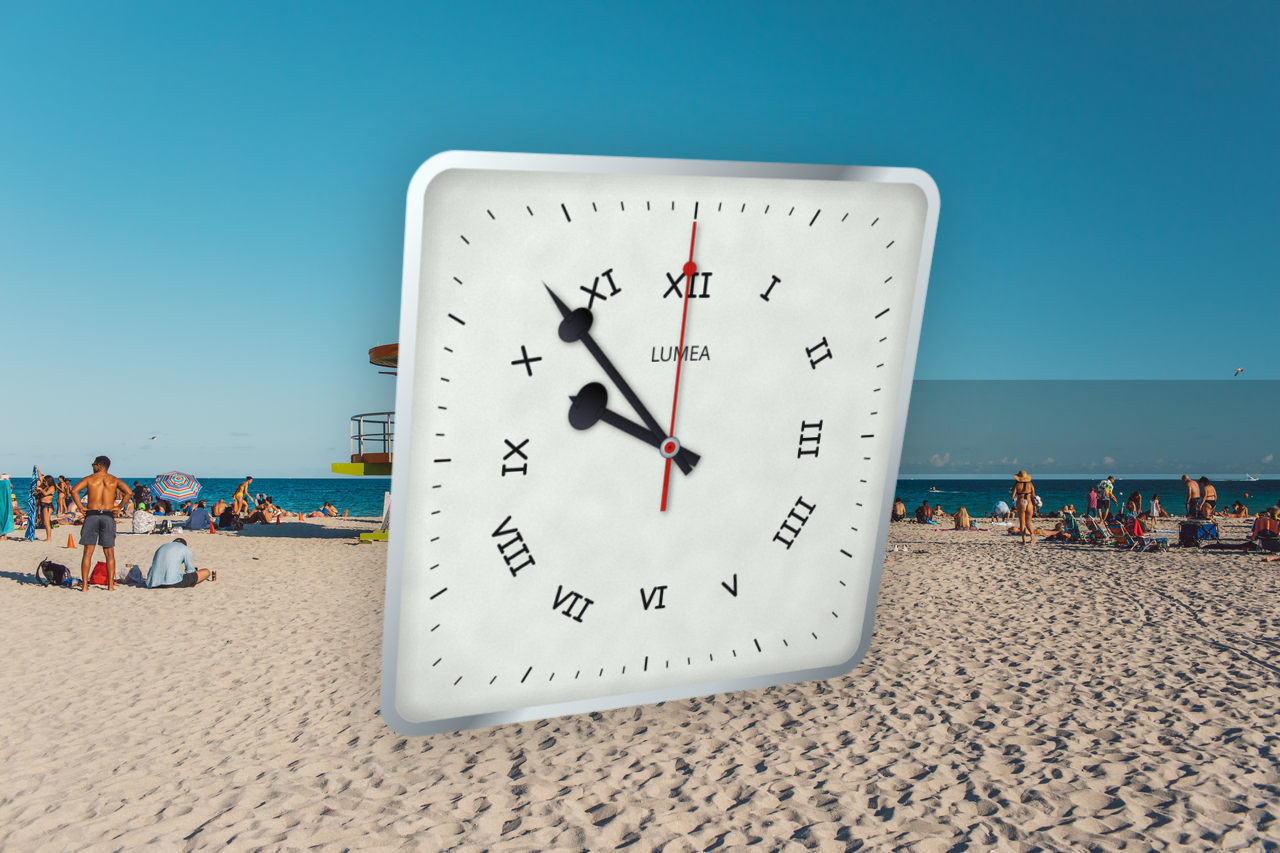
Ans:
**9:53:00**
